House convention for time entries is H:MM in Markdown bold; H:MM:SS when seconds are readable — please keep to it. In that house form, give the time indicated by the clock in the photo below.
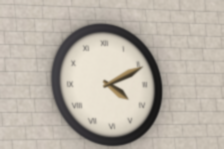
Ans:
**4:11**
